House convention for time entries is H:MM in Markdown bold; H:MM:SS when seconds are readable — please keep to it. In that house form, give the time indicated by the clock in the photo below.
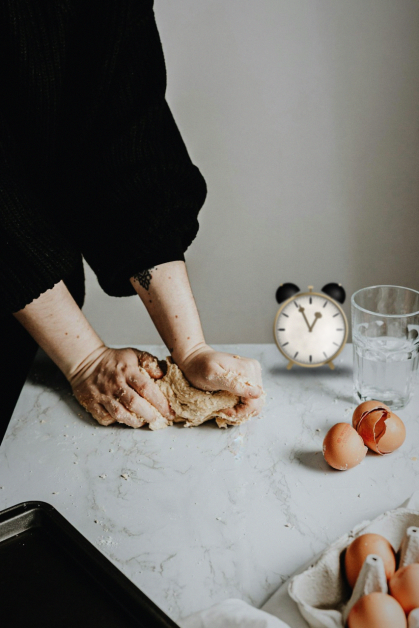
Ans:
**12:56**
